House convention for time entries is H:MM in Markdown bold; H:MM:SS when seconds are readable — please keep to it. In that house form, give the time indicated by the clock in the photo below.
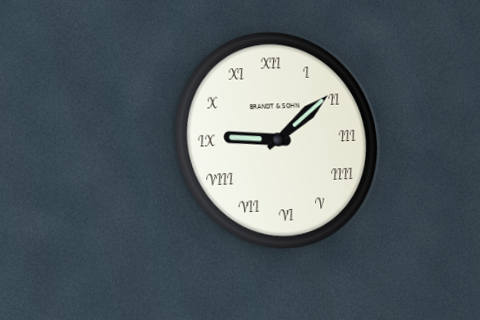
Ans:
**9:09**
